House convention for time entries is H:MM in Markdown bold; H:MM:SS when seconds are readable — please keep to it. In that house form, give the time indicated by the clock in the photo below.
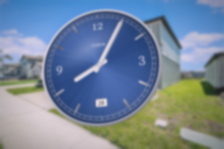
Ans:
**8:05**
